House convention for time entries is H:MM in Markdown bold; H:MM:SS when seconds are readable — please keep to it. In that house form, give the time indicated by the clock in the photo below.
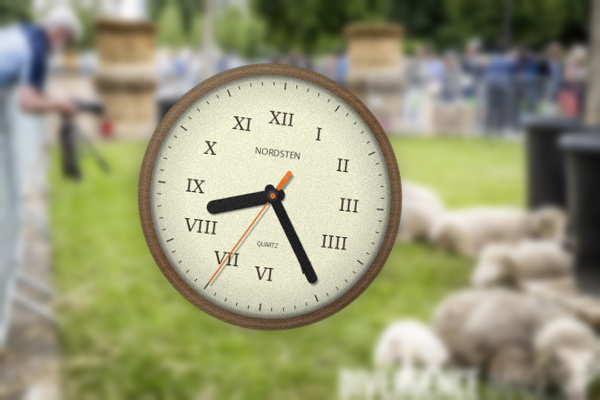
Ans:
**8:24:35**
